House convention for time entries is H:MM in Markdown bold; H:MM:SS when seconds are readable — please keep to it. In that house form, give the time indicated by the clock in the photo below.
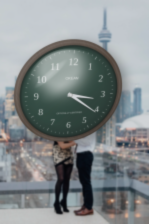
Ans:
**3:21**
